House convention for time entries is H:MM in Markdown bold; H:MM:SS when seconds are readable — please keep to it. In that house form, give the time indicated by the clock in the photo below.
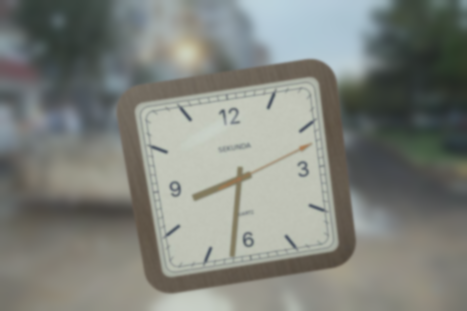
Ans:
**8:32:12**
